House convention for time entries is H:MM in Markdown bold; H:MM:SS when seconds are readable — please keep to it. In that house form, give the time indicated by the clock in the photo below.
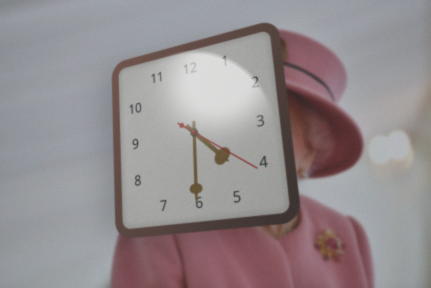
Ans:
**4:30:21**
